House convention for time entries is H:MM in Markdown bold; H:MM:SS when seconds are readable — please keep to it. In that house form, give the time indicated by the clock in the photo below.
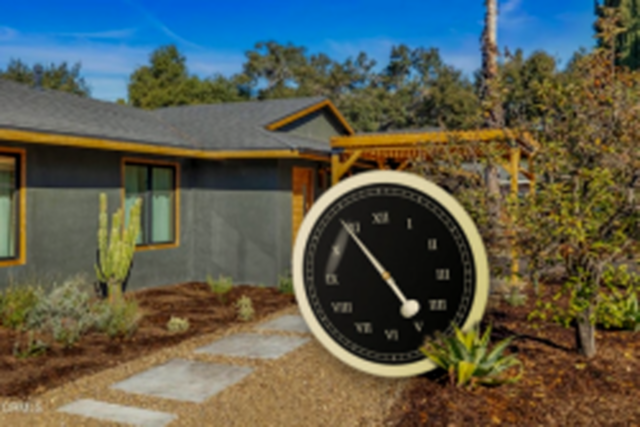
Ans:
**4:54**
